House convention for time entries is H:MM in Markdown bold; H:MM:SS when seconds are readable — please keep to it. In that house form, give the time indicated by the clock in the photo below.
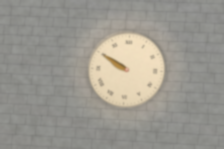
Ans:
**9:50**
